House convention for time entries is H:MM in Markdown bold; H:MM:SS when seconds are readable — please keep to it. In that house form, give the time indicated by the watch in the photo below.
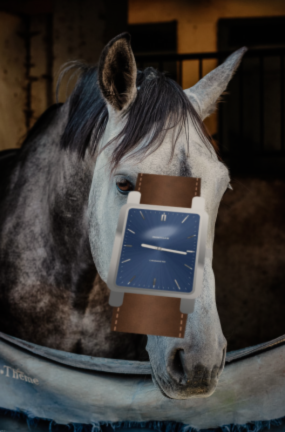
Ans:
**9:16**
